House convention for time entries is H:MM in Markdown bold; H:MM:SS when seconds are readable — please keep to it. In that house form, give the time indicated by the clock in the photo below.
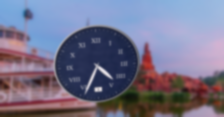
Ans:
**4:34**
